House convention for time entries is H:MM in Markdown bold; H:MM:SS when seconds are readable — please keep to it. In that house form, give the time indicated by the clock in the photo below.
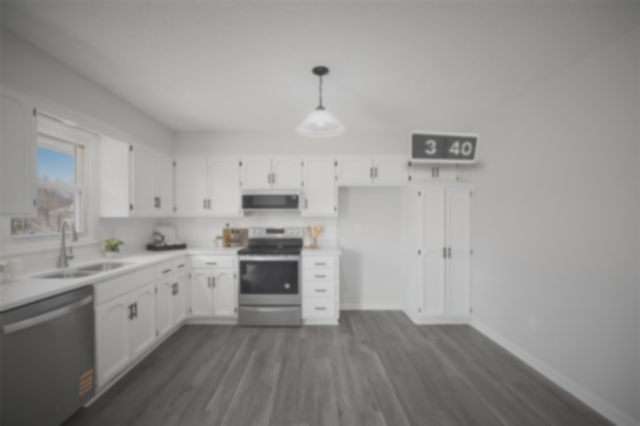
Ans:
**3:40**
